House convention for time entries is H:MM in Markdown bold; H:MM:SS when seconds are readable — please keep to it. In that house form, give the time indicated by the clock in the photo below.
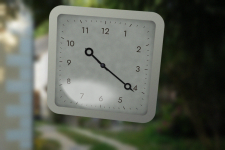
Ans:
**10:21**
